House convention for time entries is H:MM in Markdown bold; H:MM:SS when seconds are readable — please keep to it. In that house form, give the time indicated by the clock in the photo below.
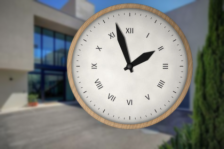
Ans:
**1:57**
